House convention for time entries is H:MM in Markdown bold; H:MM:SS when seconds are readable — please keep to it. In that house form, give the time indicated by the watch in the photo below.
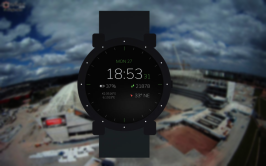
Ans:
**18:53**
